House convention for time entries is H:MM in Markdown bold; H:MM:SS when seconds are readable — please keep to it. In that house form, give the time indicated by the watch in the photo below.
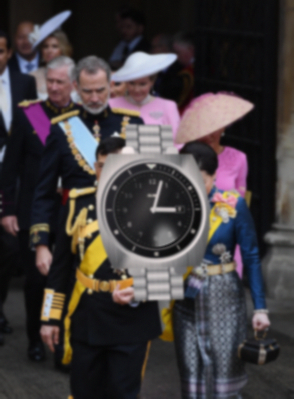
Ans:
**3:03**
